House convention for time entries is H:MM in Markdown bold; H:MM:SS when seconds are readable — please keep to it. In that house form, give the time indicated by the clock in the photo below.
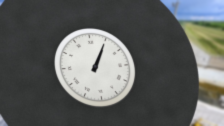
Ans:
**1:05**
